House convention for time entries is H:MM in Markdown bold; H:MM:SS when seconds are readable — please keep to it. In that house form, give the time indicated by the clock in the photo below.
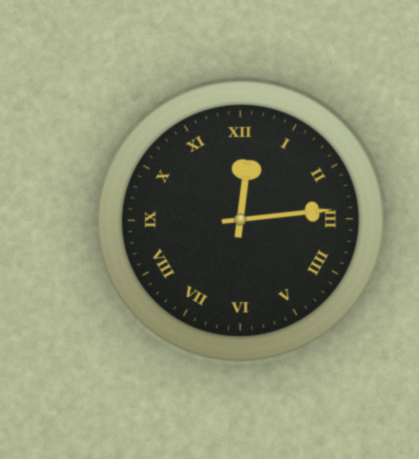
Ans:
**12:14**
